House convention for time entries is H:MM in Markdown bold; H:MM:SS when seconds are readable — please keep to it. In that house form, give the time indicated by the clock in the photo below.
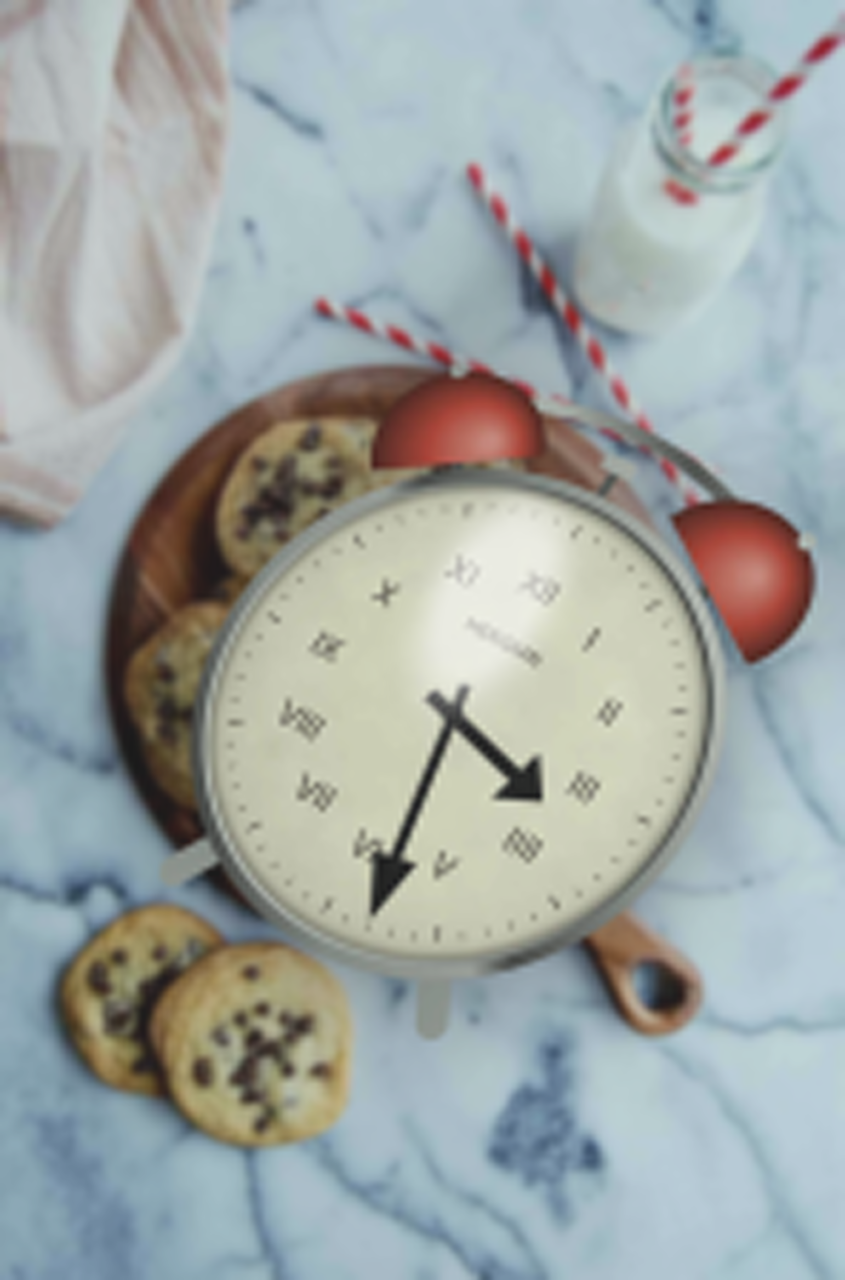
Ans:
**3:28**
